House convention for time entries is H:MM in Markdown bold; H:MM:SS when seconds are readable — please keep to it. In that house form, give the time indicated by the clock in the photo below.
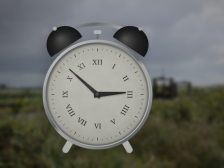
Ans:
**2:52**
